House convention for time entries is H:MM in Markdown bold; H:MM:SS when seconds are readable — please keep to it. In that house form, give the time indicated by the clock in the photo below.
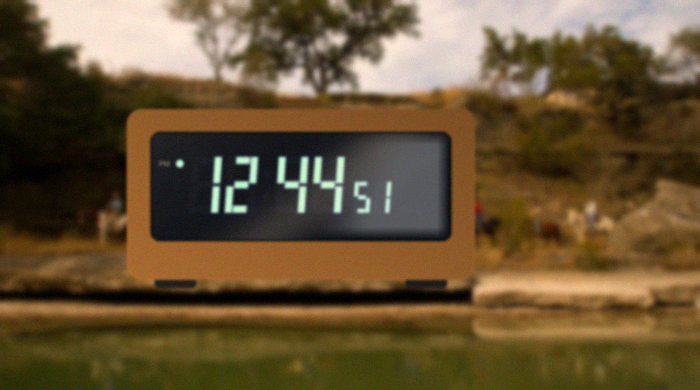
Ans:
**12:44:51**
